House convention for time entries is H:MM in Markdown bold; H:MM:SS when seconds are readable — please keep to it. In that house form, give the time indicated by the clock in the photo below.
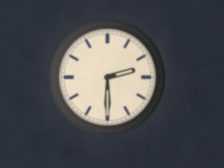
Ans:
**2:30**
